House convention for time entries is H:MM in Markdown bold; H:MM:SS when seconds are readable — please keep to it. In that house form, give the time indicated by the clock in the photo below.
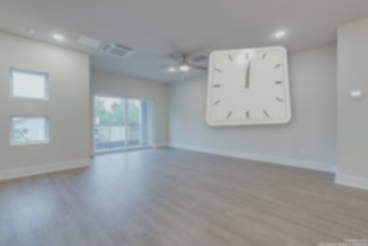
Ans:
**12:01**
